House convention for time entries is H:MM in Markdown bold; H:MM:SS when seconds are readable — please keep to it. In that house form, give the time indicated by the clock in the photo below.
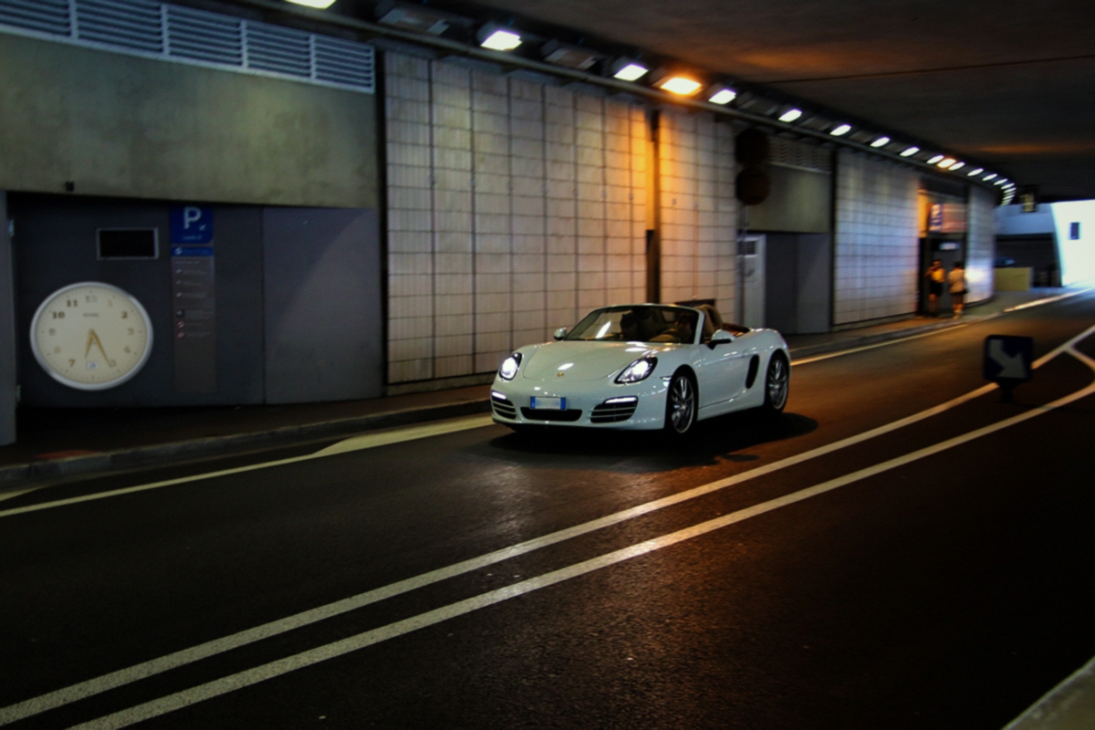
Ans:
**6:26**
